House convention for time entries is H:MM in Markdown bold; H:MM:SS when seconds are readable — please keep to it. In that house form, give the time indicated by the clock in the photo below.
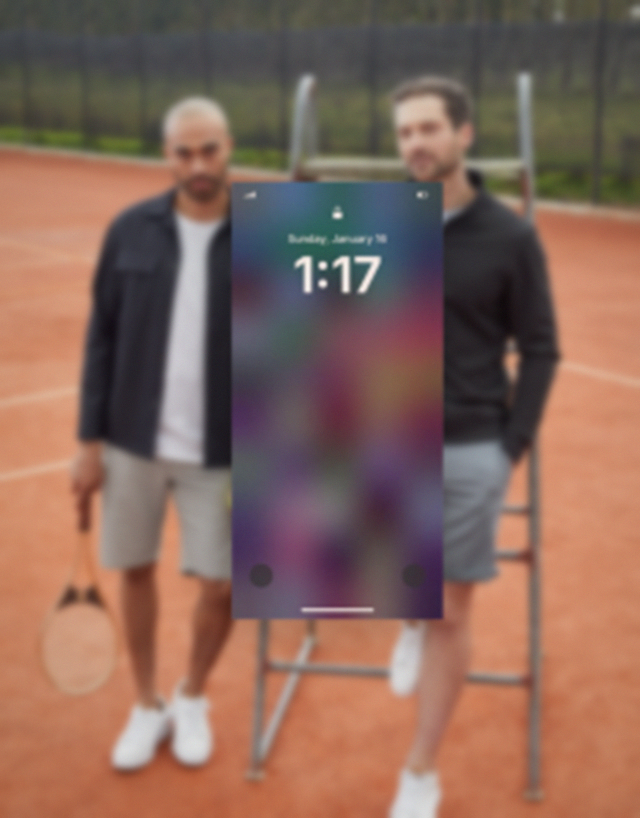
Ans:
**1:17**
